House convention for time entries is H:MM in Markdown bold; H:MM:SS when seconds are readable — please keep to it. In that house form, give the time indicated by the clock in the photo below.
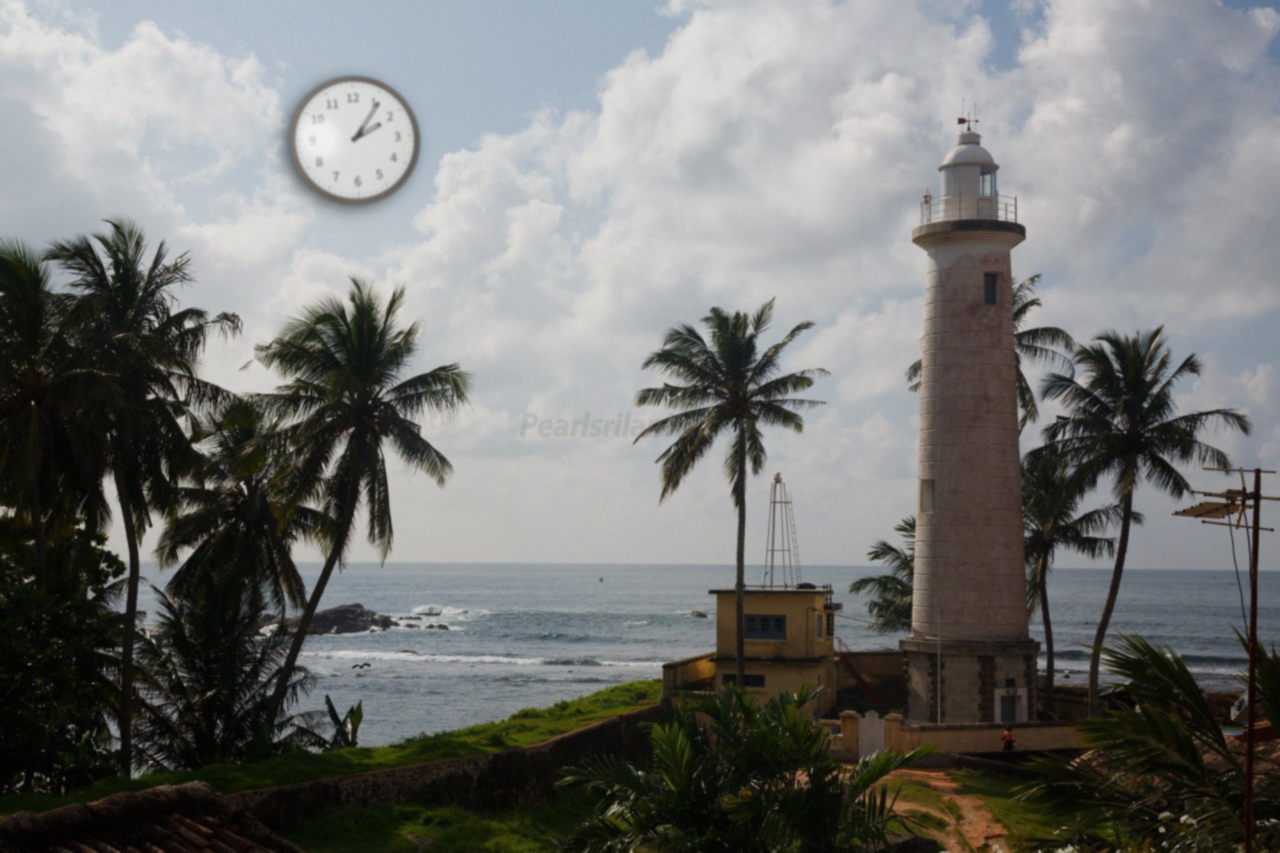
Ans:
**2:06**
